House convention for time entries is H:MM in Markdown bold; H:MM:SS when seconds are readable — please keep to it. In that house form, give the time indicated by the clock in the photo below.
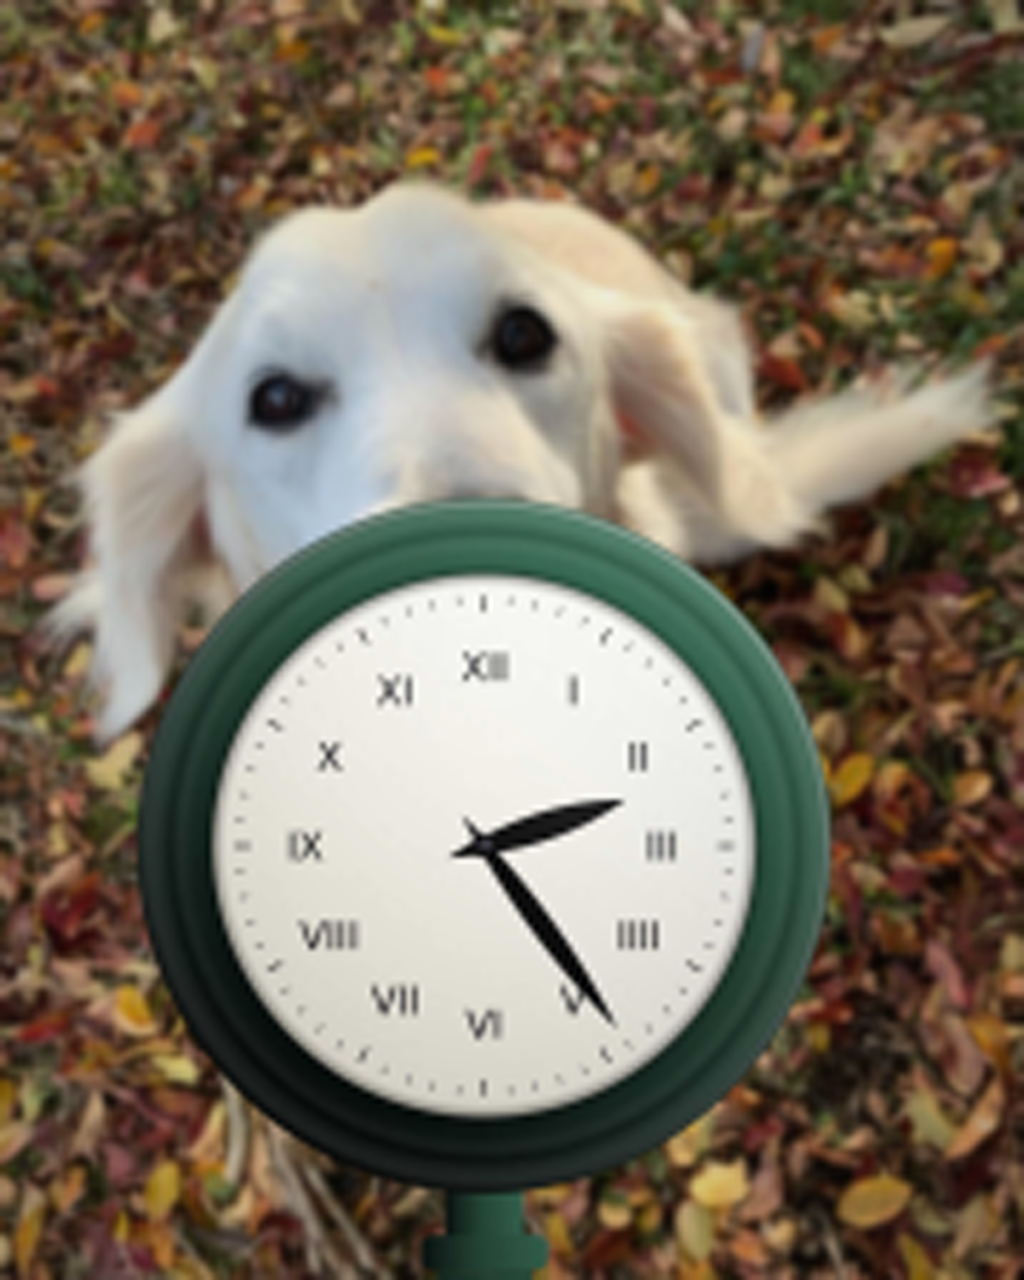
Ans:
**2:24**
